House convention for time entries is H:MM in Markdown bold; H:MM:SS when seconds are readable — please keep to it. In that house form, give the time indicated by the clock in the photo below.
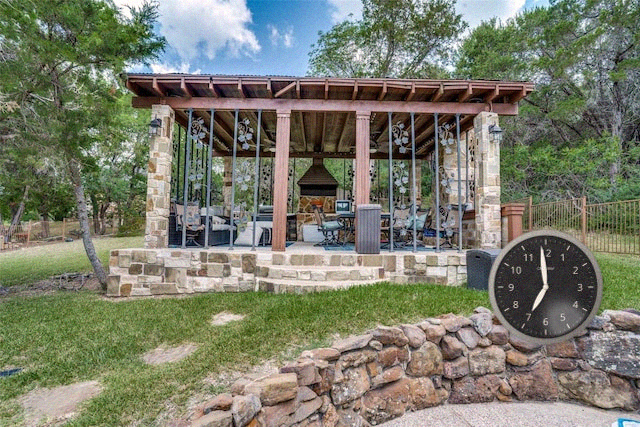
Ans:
**6:59**
